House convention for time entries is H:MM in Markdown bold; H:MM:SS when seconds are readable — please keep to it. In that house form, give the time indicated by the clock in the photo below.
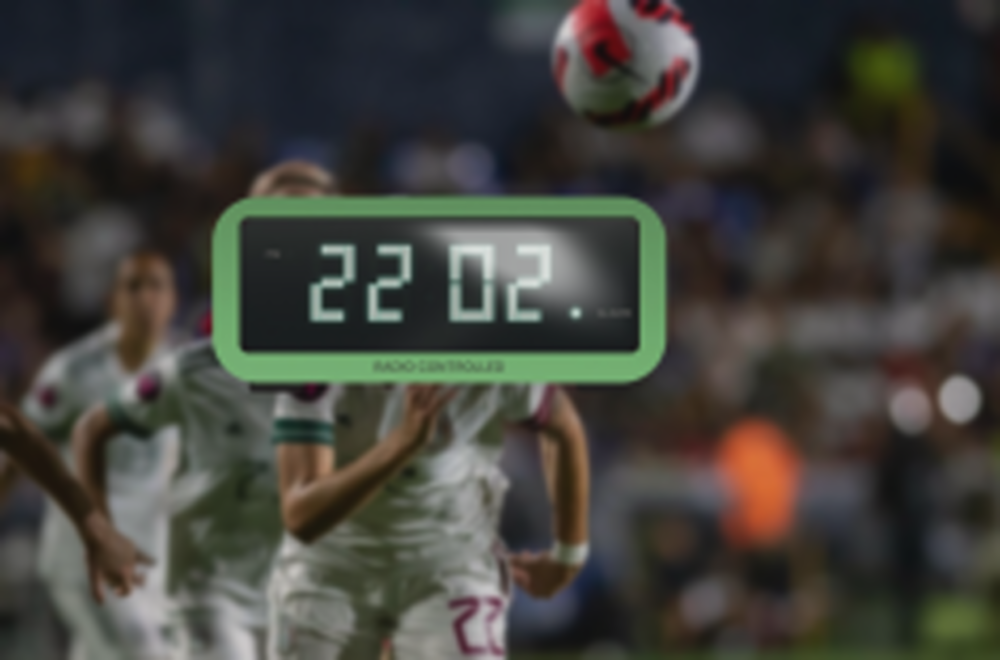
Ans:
**22:02**
